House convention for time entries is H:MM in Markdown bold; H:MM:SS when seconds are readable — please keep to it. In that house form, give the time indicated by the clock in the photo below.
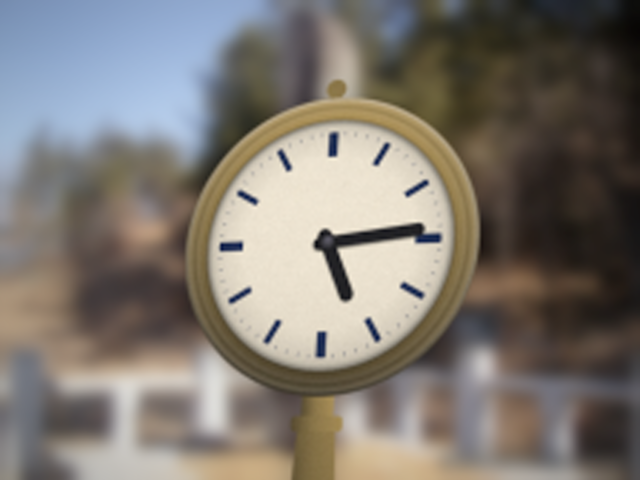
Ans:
**5:14**
